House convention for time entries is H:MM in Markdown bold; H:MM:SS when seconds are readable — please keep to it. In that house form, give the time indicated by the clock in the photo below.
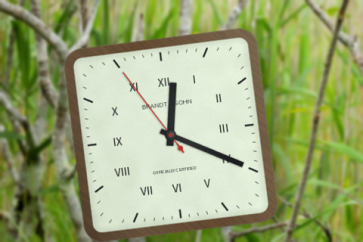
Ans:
**12:19:55**
